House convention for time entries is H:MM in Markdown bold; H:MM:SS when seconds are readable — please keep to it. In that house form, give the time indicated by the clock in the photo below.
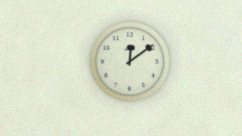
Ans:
**12:09**
